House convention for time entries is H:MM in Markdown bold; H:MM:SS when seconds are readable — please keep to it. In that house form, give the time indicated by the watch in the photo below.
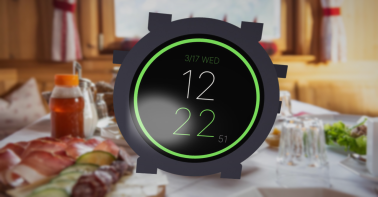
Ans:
**12:22:51**
